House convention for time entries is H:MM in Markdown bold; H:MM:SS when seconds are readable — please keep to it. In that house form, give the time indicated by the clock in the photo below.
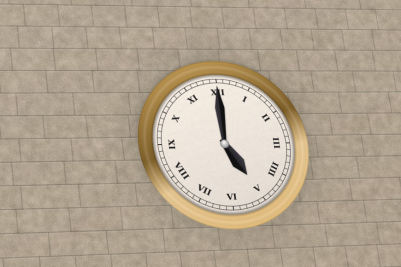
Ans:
**5:00**
